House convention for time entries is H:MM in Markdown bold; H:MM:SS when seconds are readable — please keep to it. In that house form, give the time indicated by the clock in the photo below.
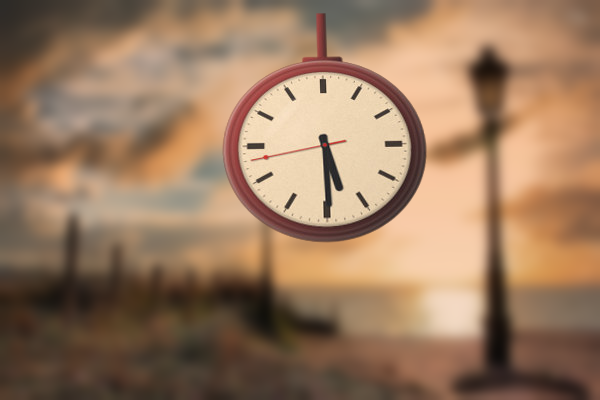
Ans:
**5:29:43**
